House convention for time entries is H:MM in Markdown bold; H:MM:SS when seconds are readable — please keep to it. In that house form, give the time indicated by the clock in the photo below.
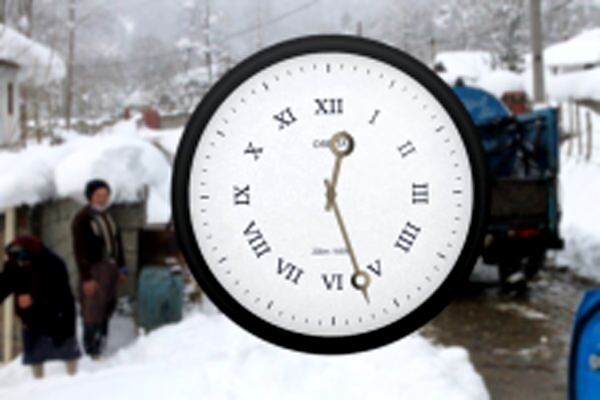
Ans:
**12:27**
